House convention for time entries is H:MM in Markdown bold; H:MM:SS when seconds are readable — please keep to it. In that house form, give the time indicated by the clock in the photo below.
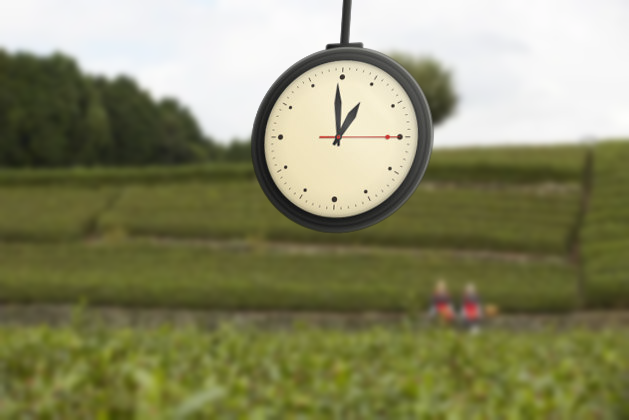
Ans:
**12:59:15**
